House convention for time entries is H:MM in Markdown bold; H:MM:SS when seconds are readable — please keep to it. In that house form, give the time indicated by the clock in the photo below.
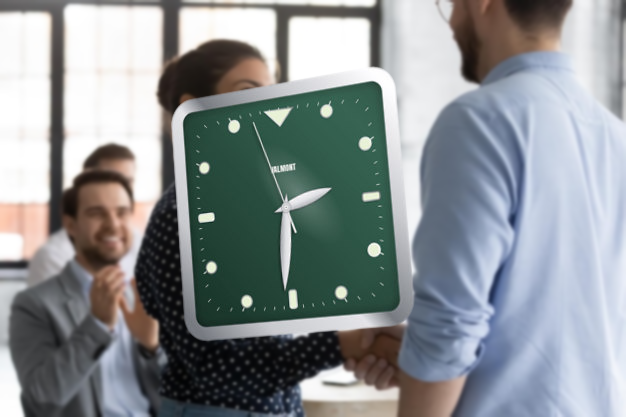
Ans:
**2:30:57**
